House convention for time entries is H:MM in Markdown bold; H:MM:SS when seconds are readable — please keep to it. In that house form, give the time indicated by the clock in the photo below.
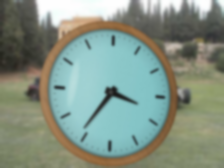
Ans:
**3:36**
